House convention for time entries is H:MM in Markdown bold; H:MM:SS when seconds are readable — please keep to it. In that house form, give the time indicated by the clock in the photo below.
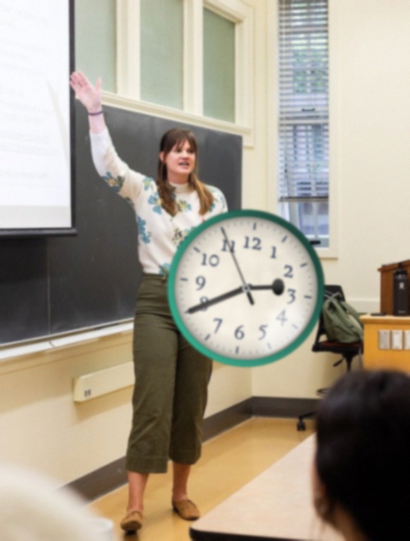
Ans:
**2:39:55**
